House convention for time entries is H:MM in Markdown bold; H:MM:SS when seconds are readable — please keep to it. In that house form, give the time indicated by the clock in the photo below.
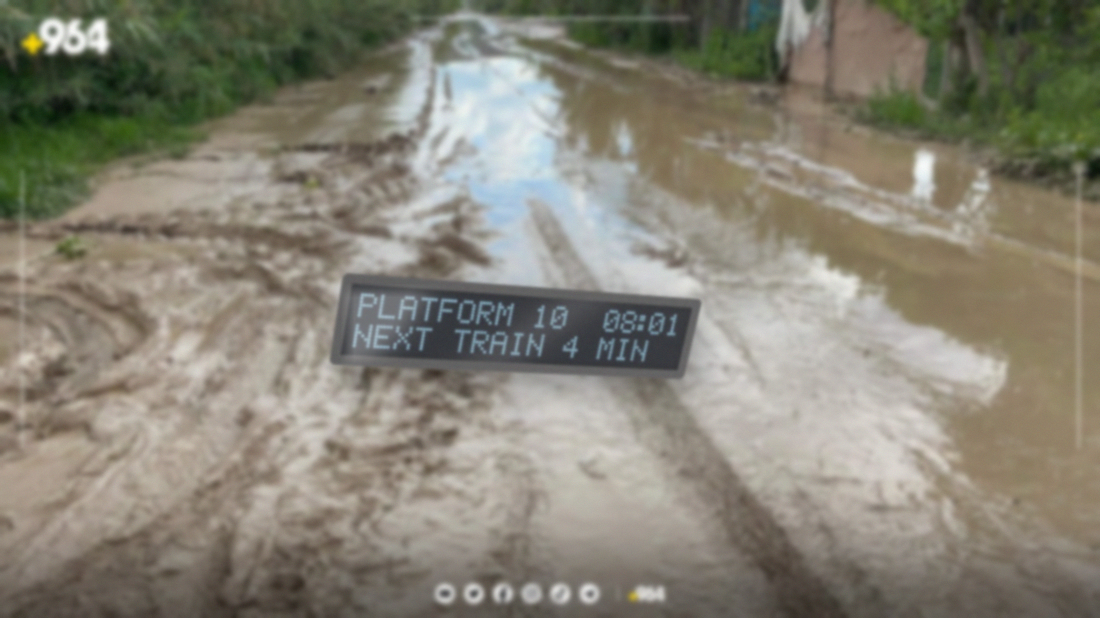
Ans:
**8:01**
